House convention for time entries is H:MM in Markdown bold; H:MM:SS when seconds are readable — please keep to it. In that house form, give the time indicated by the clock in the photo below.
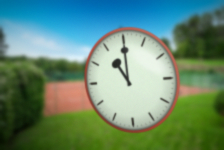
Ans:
**11:00**
